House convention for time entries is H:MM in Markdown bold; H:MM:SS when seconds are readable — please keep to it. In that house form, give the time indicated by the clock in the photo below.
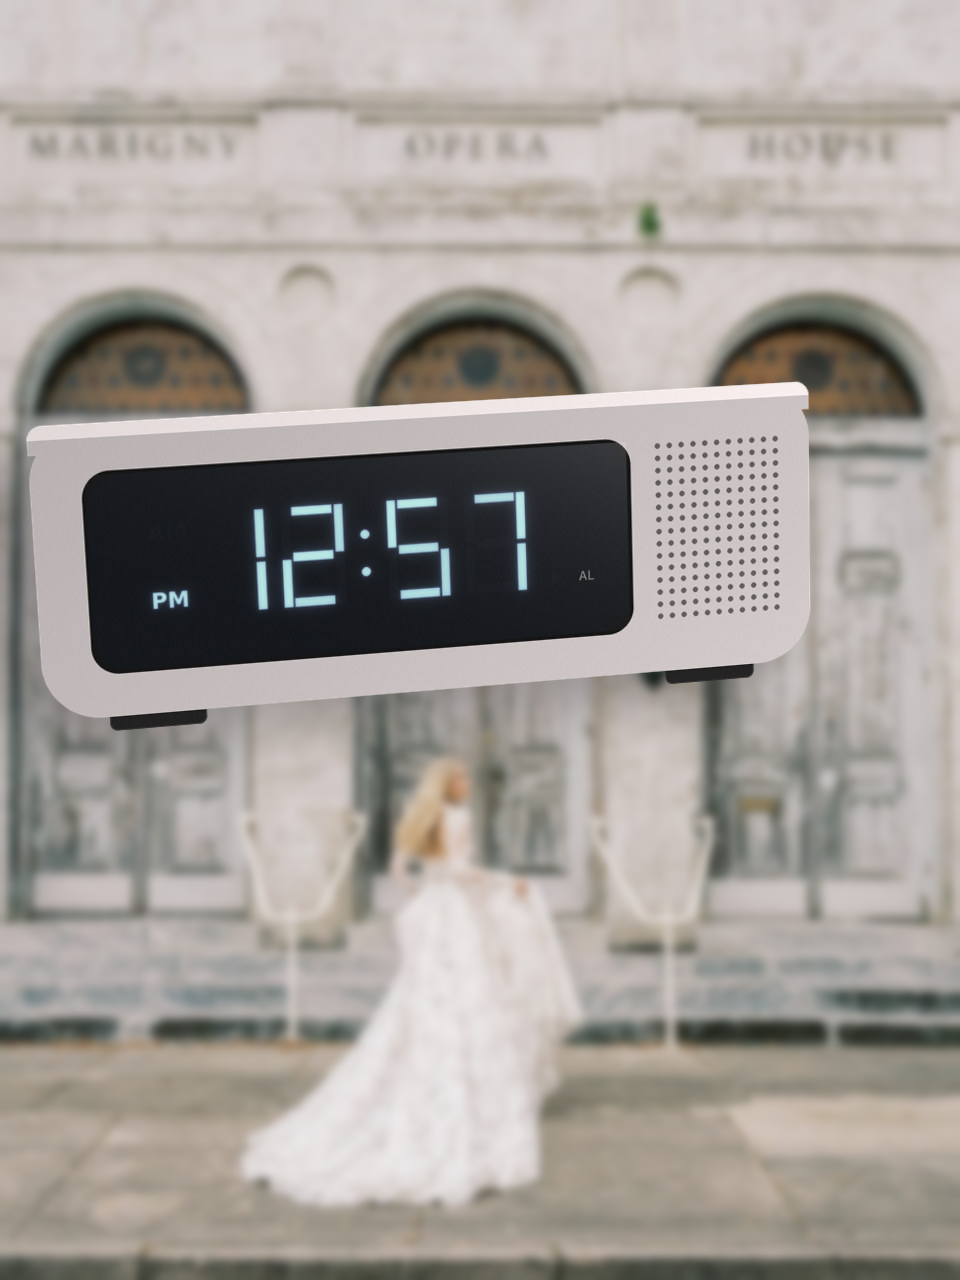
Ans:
**12:57**
